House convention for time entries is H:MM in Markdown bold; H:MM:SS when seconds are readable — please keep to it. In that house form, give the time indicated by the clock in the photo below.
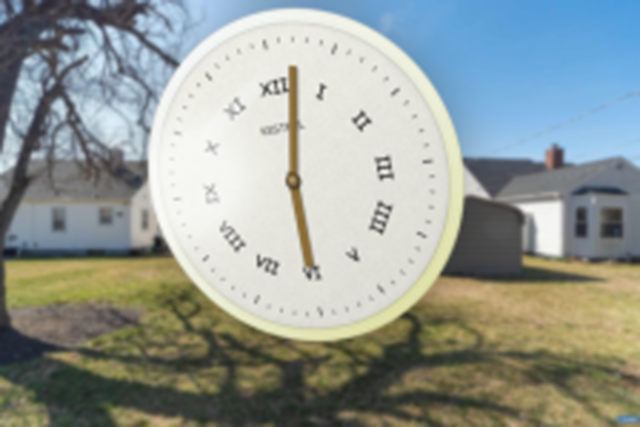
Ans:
**6:02**
